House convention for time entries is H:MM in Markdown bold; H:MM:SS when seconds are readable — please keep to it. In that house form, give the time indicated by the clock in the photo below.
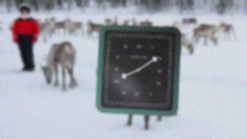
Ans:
**8:09**
